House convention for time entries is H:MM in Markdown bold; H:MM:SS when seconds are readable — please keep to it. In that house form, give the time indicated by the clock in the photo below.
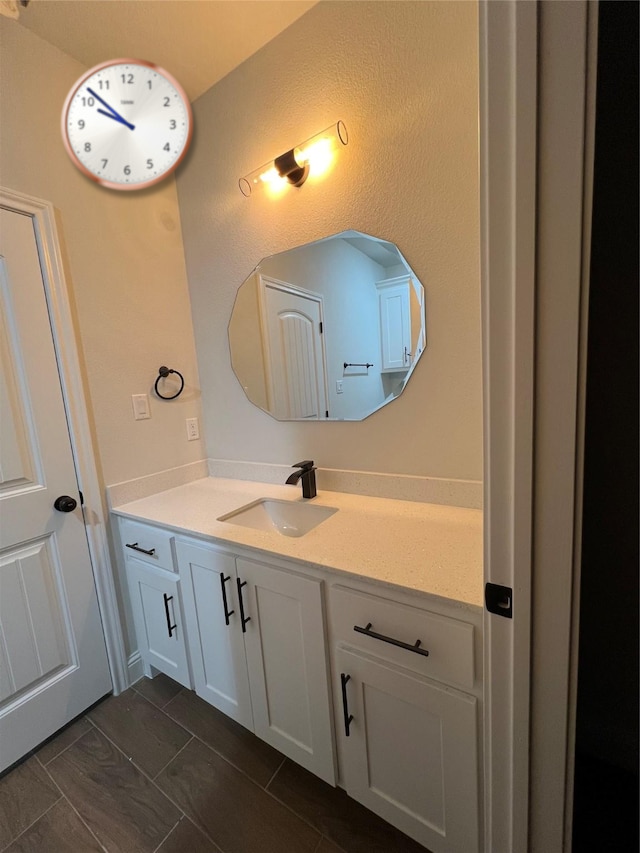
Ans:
**9:52**
